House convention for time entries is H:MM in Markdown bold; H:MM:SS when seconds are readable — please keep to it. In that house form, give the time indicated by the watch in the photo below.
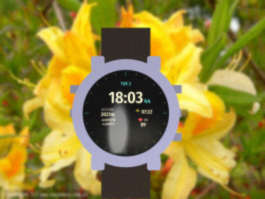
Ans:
**18:03**
